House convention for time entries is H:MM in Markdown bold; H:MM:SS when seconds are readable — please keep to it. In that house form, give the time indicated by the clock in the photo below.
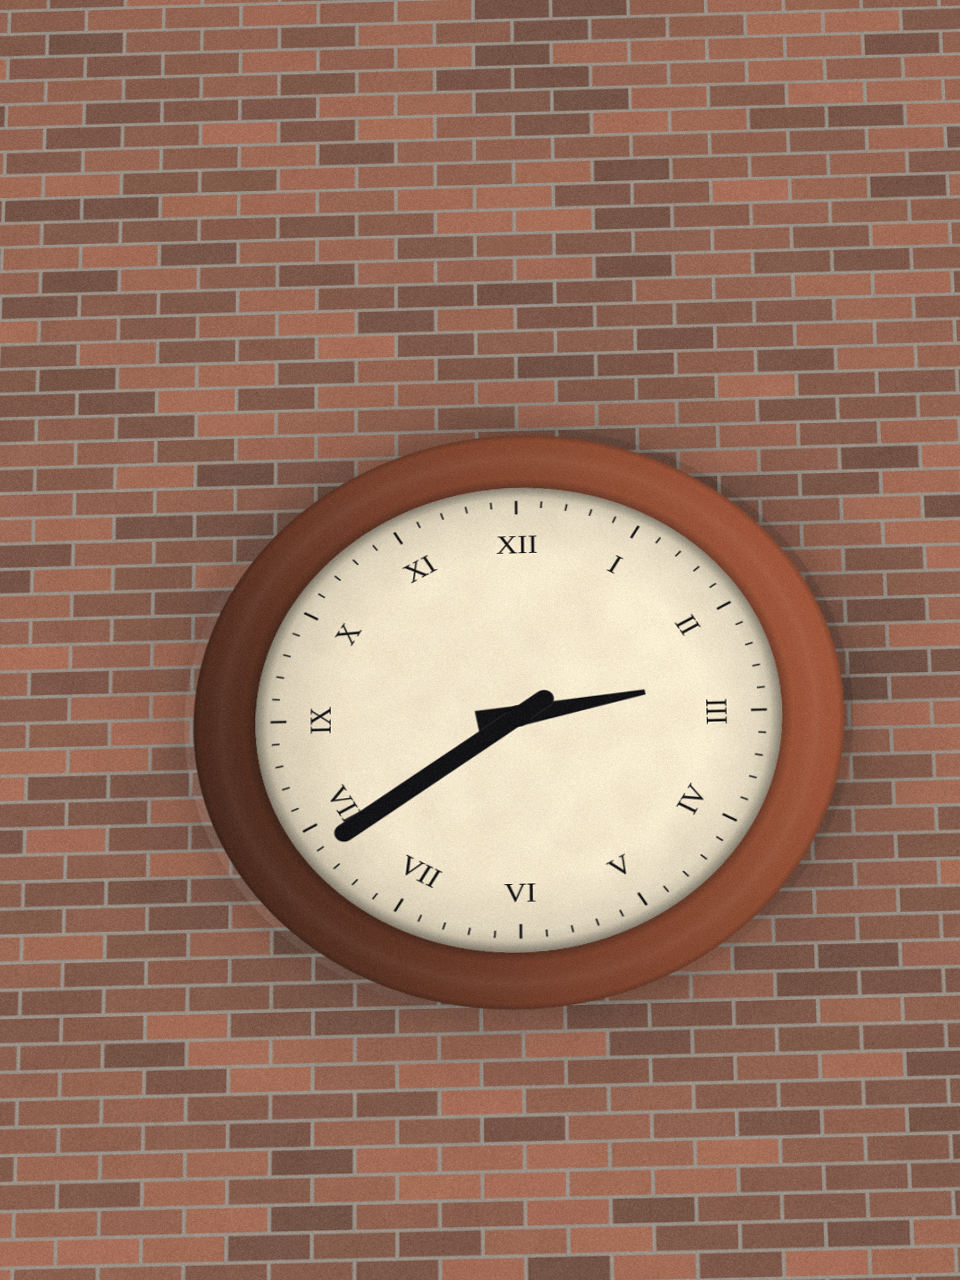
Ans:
**2:39**
